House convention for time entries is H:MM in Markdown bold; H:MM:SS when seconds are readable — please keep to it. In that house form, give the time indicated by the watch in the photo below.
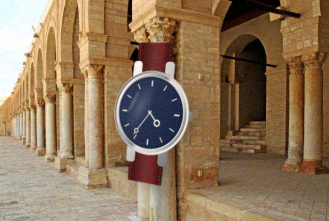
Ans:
**4:36**
